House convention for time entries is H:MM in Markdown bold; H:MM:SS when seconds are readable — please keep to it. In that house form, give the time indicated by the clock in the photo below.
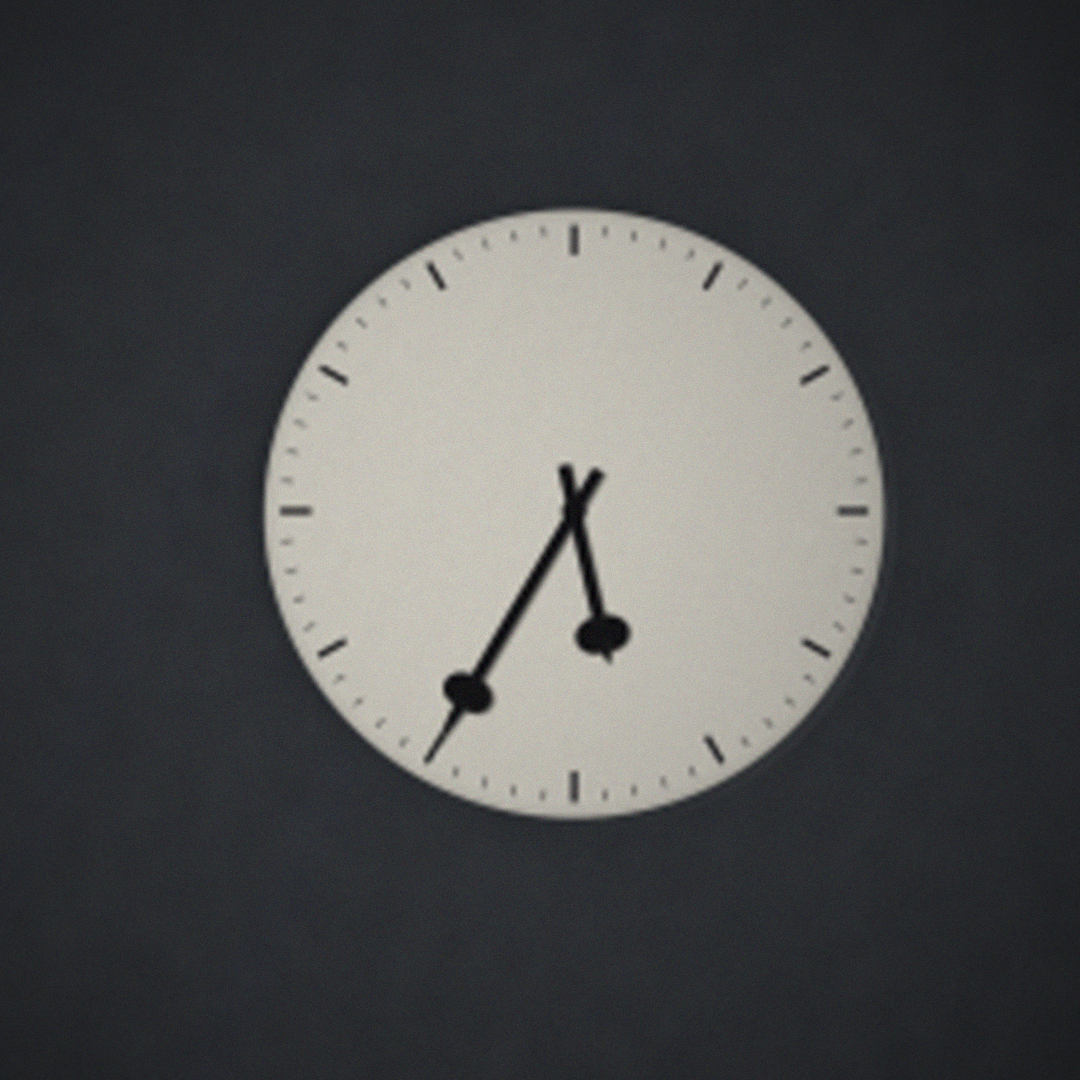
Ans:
**5:35**
